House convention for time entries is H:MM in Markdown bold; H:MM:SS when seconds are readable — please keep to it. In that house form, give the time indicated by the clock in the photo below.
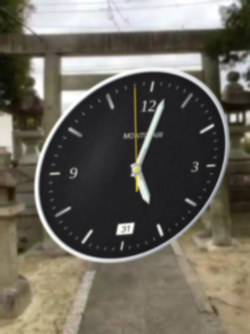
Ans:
**5:01:58**
